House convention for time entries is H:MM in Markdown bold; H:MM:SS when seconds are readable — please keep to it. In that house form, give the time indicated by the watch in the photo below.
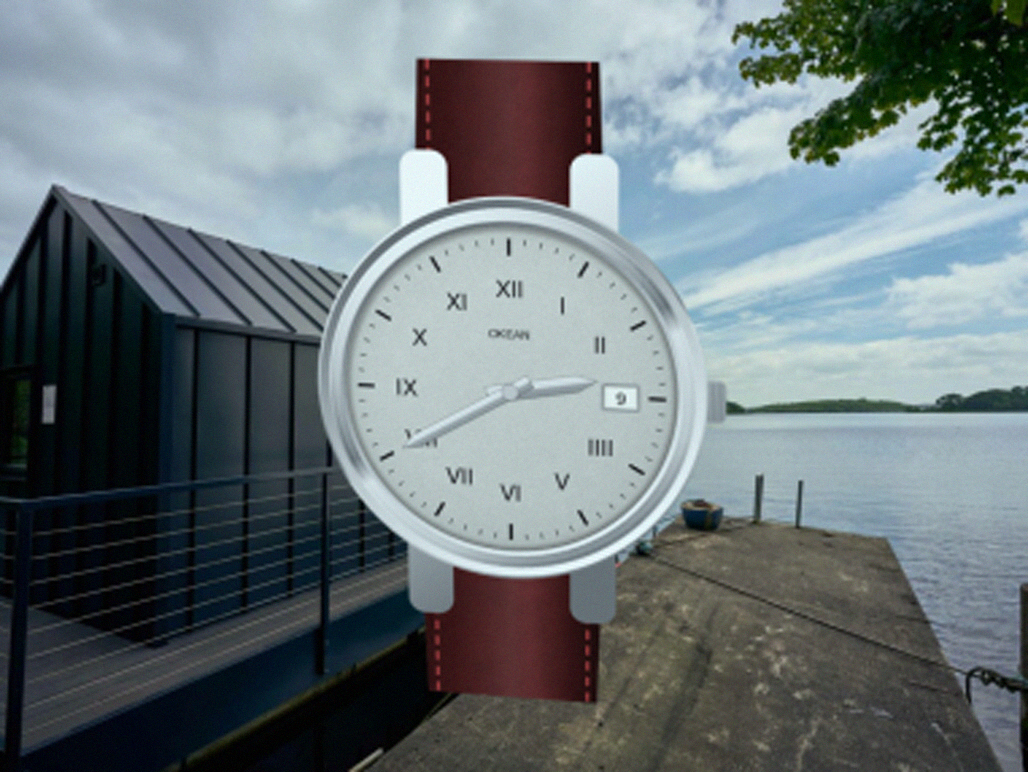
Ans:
**2:40**
